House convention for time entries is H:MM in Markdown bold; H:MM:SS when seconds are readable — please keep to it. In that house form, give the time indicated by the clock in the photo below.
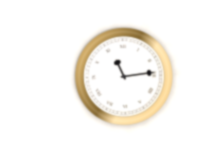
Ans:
**11:14**
